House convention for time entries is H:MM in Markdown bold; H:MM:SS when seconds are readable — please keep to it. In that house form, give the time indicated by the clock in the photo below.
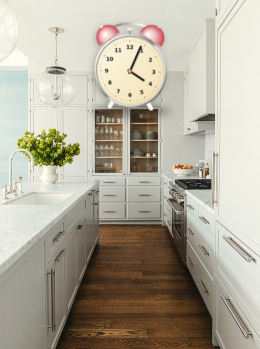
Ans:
**4:04**
